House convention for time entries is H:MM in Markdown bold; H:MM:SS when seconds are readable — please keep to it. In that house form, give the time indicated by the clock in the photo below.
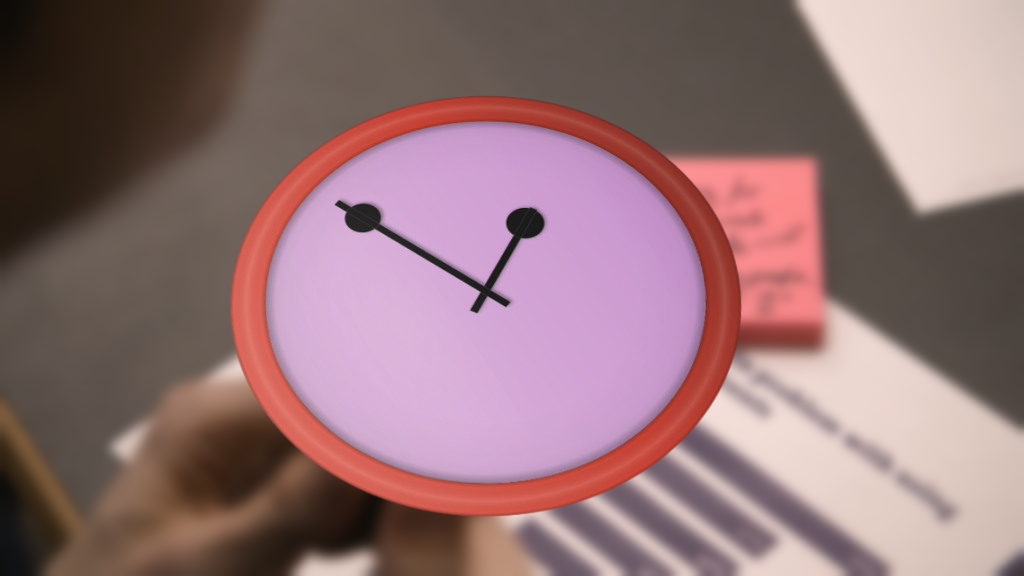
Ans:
**12:51**
